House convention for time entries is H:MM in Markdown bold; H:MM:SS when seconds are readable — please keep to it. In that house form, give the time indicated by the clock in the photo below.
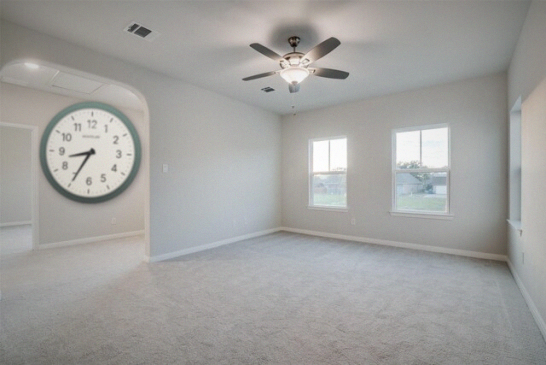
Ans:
**8:35**
